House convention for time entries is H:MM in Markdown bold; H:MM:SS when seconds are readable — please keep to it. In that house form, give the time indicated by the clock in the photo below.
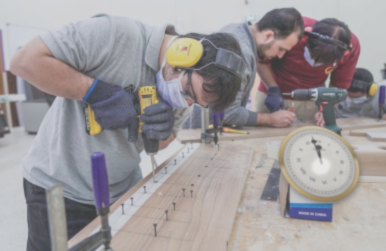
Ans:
**11:58**
